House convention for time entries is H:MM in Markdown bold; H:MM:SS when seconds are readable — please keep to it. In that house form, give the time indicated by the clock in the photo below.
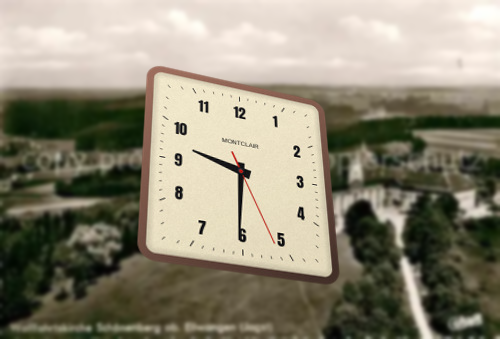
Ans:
**9:30:26**
